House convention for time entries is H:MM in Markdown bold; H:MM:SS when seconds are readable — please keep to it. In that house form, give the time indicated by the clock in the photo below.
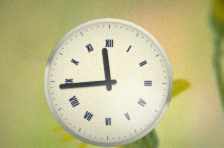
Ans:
**11:44**
